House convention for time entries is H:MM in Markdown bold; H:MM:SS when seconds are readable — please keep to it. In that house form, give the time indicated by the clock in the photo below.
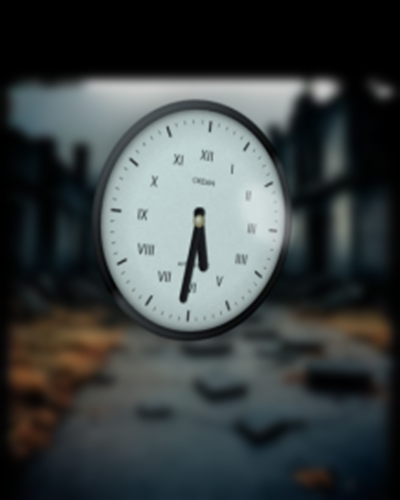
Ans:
**5:31**
